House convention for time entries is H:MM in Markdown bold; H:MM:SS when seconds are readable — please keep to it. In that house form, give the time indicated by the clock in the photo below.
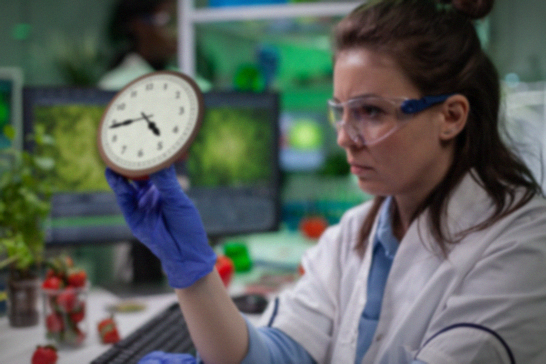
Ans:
**4:44**
